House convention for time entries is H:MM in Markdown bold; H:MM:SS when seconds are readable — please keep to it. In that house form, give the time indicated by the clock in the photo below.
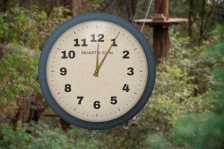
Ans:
**12:05**
